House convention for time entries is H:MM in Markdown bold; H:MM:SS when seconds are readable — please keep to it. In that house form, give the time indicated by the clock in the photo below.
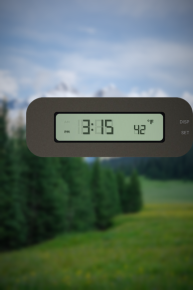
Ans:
**3:15**
